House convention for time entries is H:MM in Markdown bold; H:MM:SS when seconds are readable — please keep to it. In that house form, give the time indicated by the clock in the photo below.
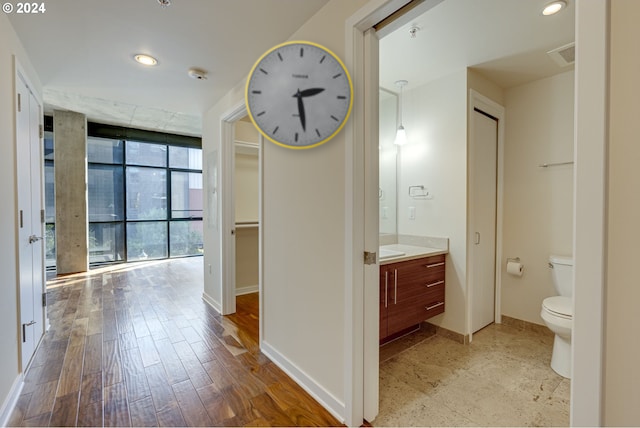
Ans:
**2:28**
